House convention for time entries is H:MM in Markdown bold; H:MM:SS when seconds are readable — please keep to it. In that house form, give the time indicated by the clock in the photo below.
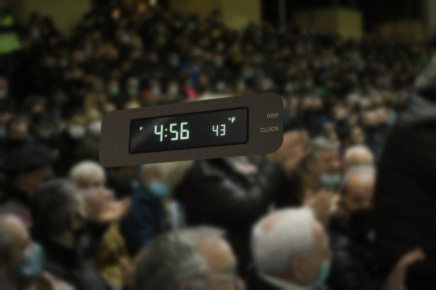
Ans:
**4:56**
